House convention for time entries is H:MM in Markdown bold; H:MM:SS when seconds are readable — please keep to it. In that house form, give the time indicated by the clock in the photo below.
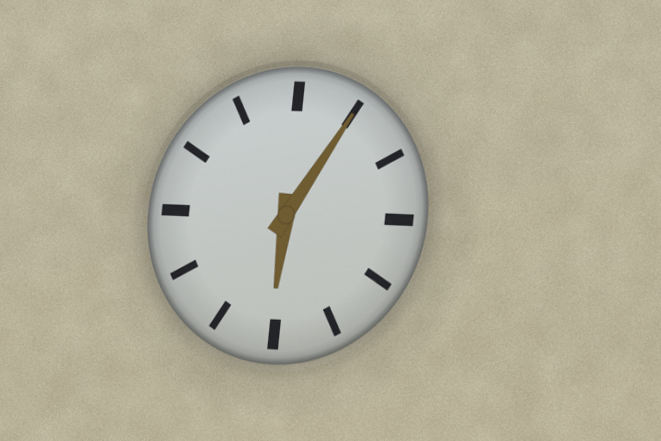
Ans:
**6:05**
